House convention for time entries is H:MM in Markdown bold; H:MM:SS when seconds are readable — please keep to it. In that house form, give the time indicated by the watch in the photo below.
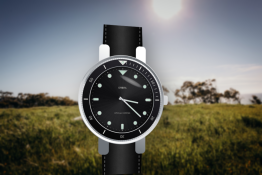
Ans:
**3:22**
